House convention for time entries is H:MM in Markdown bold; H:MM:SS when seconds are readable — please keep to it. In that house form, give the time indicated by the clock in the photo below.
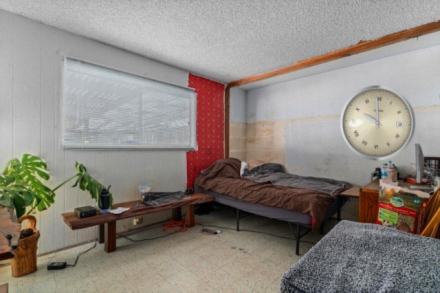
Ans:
**9:59**
